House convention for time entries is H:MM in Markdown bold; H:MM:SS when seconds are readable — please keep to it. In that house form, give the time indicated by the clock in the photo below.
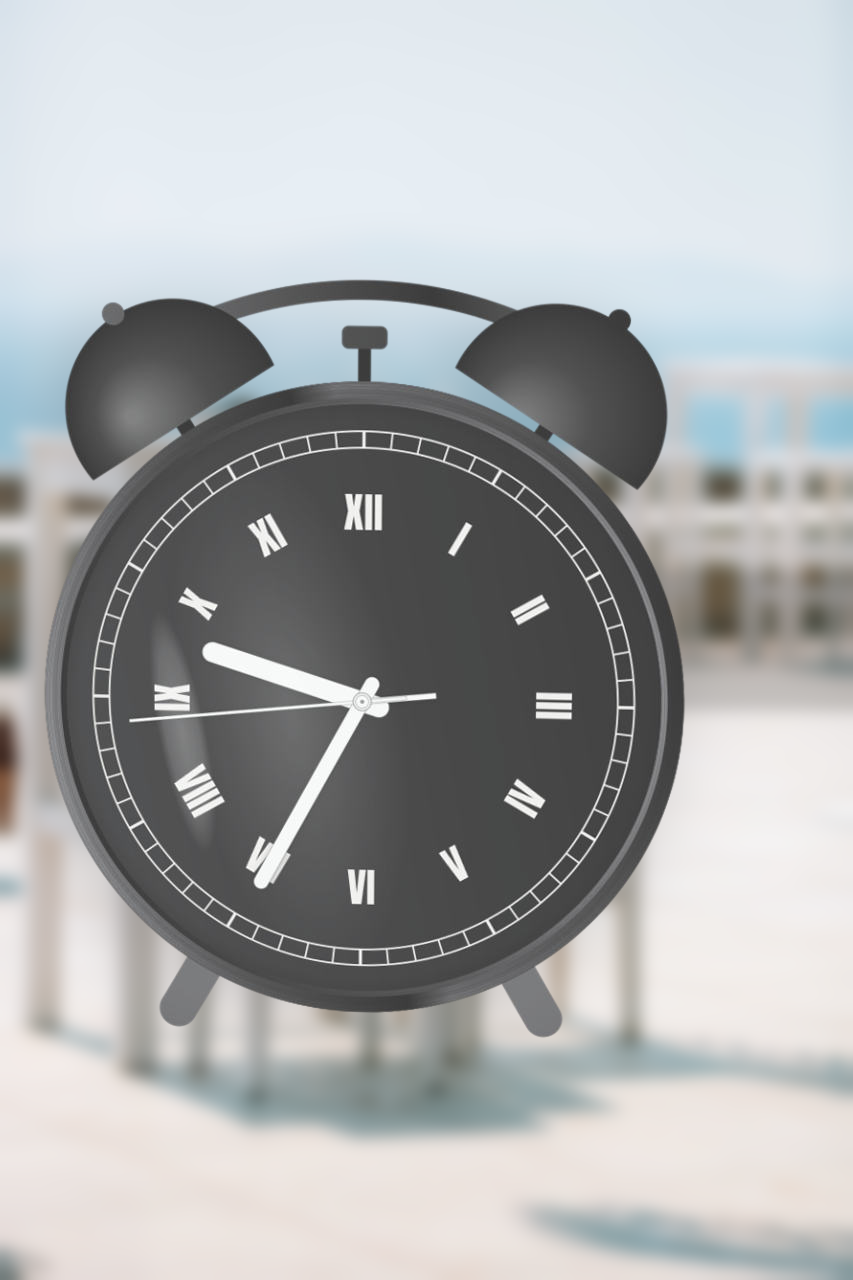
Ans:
**9:34:44**
